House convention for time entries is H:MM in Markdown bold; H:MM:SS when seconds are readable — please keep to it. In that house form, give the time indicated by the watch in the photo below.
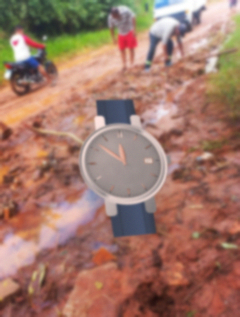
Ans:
**11:52**
